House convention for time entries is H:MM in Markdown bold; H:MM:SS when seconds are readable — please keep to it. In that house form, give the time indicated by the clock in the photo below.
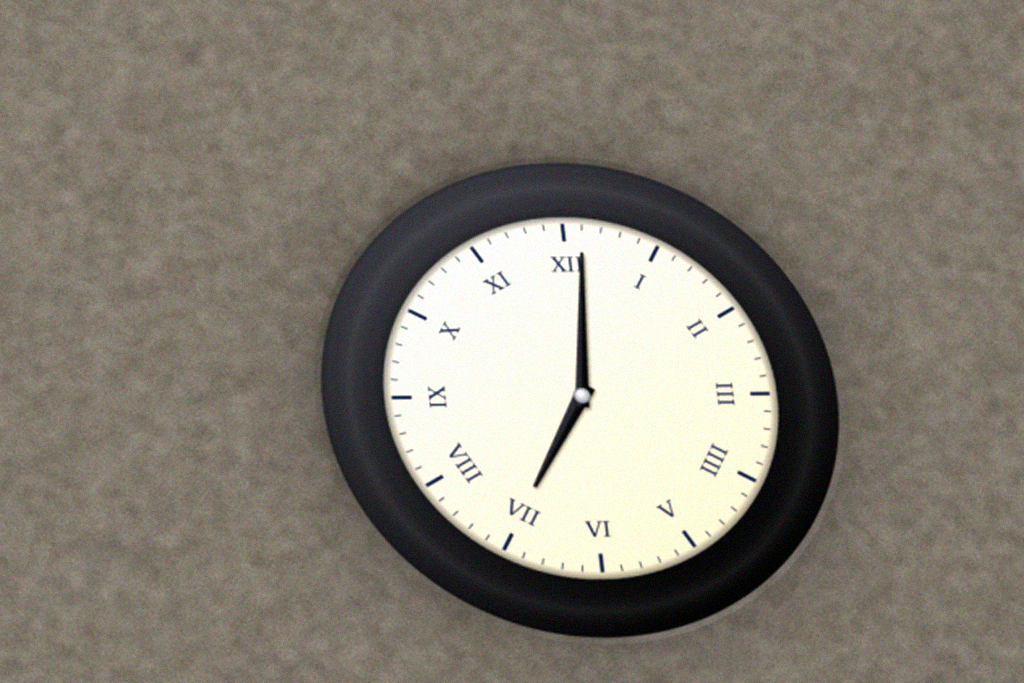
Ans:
**7:01**
